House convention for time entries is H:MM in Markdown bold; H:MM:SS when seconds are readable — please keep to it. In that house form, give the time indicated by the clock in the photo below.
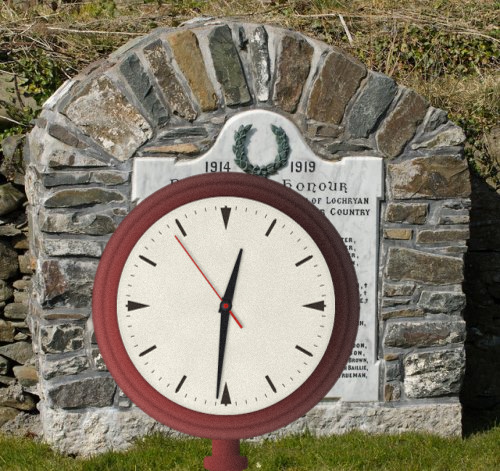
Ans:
**12:30:54**
